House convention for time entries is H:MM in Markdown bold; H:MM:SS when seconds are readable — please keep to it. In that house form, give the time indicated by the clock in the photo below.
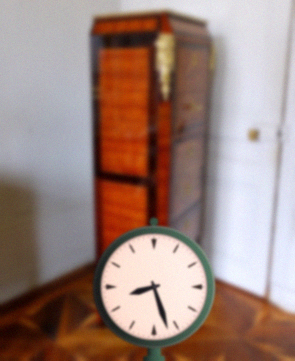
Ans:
**8:27**
